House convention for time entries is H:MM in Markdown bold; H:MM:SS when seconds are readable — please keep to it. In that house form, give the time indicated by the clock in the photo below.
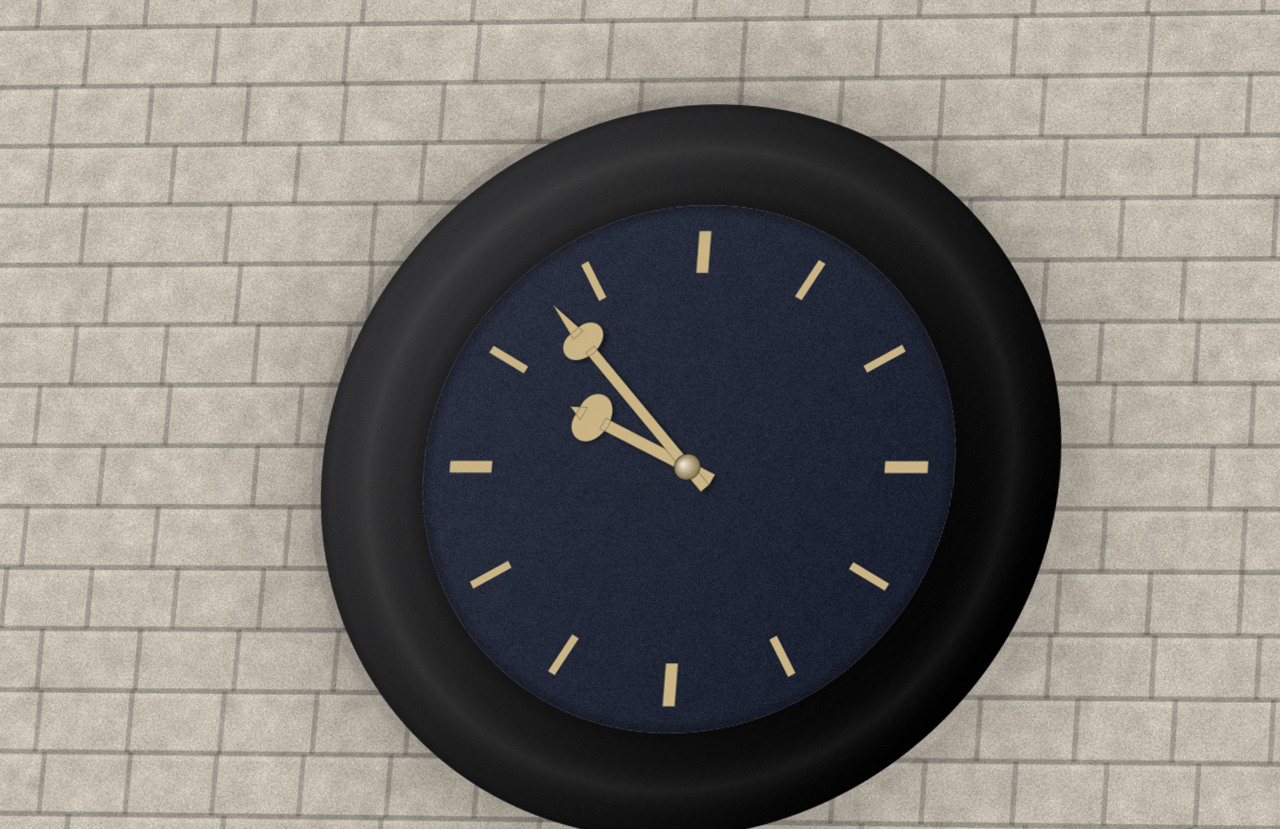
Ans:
**9:53**
